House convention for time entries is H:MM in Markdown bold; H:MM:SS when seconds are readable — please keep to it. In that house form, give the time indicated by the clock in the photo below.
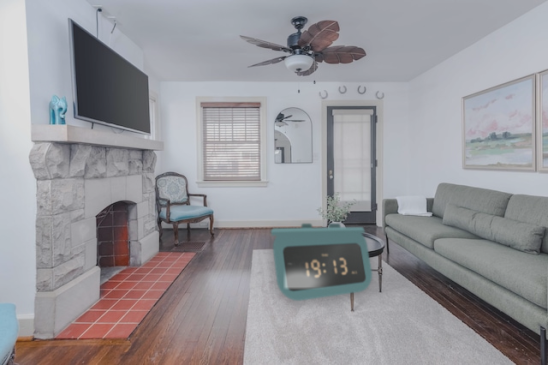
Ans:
**19:13**
